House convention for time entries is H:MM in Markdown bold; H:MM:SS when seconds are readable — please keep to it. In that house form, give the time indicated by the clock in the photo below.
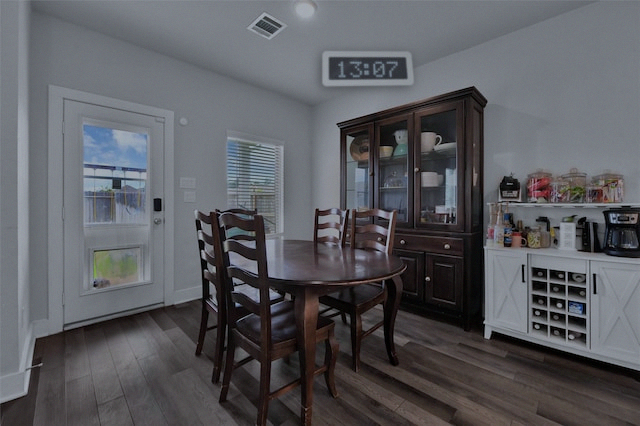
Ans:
**13:07**
